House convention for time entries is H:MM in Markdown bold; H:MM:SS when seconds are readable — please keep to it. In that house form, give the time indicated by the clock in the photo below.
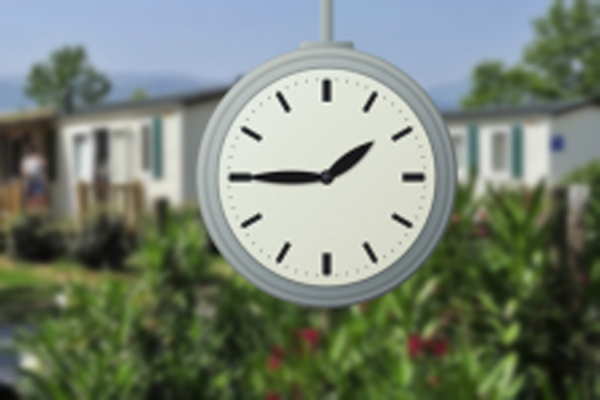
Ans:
**1:45**
